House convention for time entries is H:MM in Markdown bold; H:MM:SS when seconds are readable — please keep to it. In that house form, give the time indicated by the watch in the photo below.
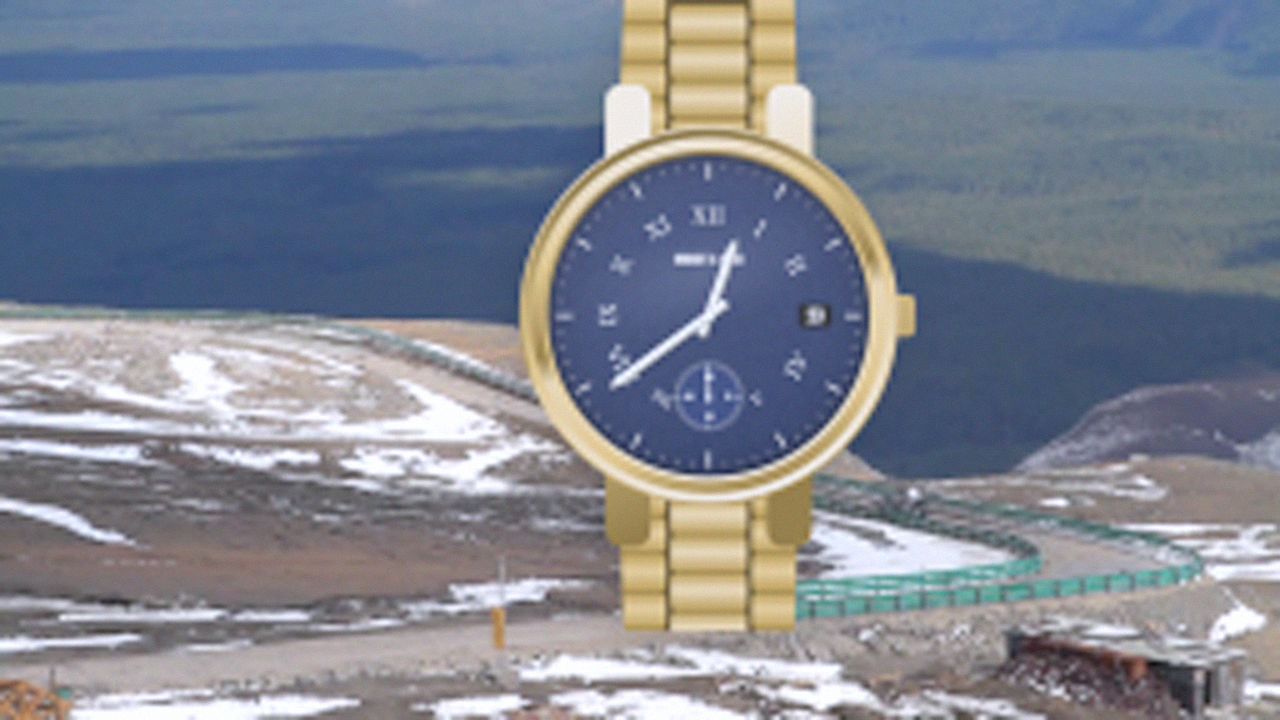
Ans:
**12:39**
